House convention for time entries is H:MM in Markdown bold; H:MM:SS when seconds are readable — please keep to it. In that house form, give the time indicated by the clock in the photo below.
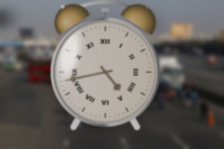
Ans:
**4:43**
